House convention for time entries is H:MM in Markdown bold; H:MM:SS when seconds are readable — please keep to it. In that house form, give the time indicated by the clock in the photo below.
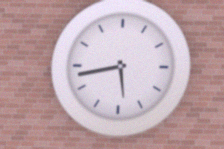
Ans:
**5:43**
